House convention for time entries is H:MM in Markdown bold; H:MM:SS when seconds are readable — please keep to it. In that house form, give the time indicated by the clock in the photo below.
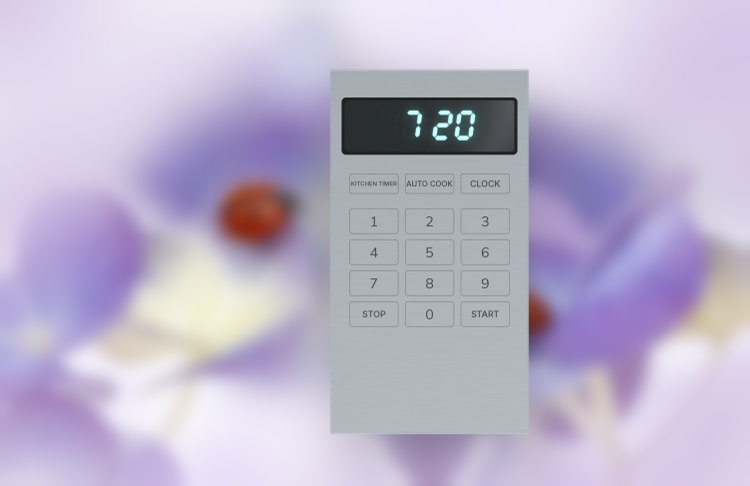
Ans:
**7:20**
